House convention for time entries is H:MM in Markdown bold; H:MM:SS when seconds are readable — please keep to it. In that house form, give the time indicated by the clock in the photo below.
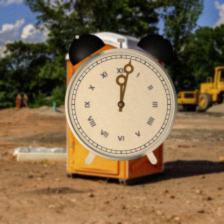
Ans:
**12:02**
